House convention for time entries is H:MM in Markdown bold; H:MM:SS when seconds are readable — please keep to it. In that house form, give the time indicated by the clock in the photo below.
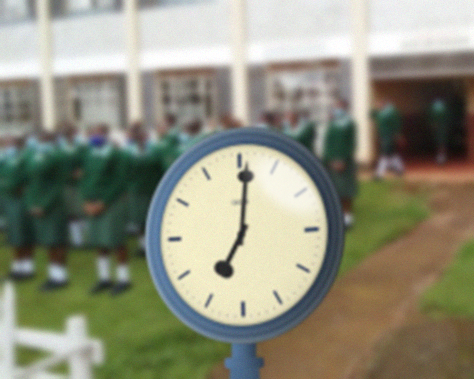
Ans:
**7:01**
